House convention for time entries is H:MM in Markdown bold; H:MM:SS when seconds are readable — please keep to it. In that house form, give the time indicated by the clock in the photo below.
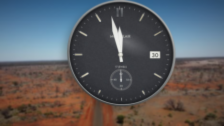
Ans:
**11:58**
